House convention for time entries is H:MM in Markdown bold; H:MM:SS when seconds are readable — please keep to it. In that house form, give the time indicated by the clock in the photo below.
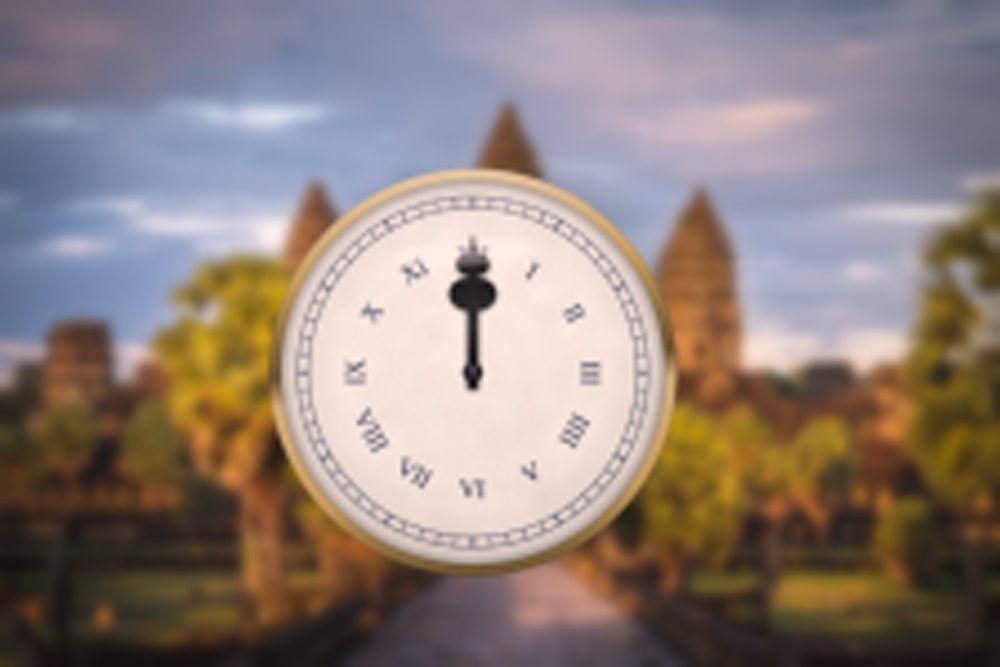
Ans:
**12:00**
